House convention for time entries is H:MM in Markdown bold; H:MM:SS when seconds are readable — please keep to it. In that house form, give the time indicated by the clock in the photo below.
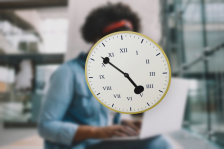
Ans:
**4:52**
